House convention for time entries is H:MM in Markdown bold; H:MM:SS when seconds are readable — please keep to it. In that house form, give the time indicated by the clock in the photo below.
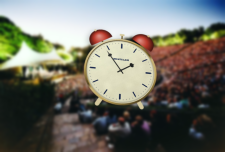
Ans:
**1:54**
